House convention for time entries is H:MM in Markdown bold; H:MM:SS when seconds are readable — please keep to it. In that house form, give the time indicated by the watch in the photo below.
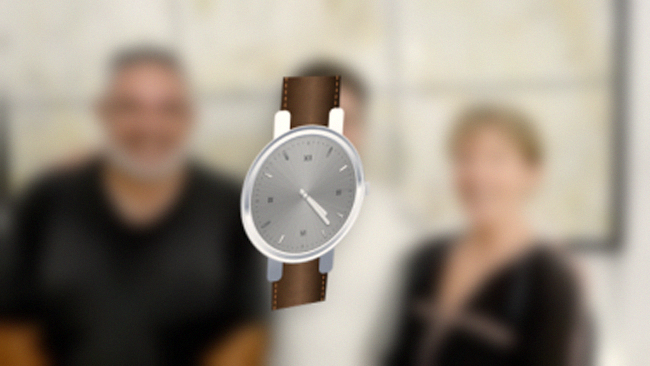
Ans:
**4:23**
